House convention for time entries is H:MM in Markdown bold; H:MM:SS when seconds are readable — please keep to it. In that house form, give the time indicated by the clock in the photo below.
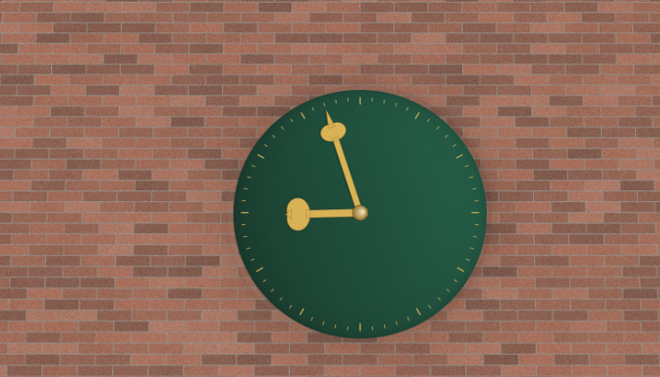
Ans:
**8:57**
